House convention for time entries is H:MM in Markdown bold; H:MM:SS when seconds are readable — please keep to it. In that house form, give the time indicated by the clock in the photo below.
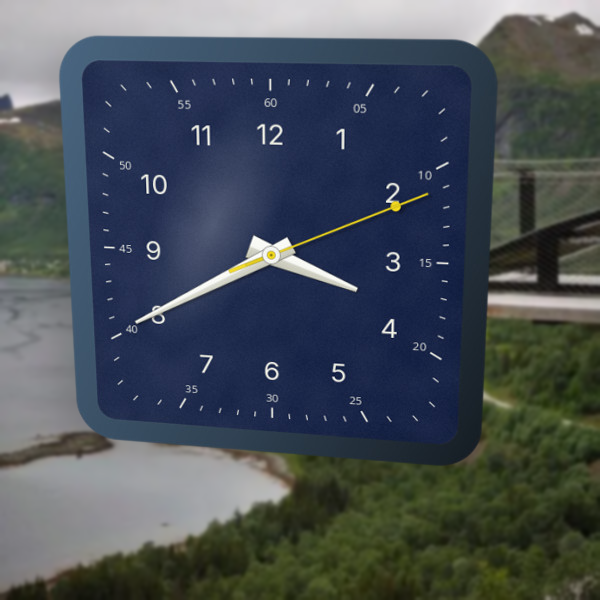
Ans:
**3:40:11**
